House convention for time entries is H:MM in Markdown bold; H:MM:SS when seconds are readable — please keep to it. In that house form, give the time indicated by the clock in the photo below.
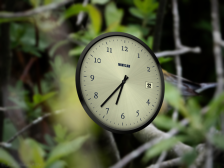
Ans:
**6:37**
